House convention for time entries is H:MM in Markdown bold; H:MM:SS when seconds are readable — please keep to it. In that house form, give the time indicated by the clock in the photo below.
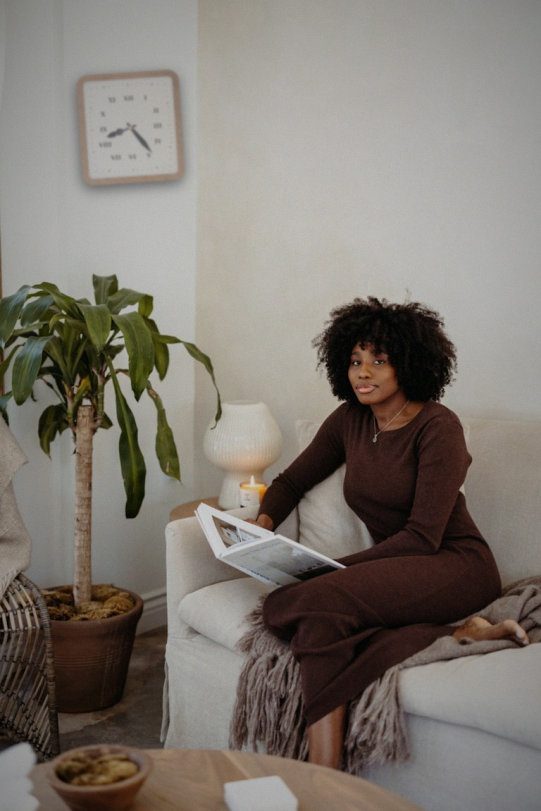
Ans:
**8:24**
